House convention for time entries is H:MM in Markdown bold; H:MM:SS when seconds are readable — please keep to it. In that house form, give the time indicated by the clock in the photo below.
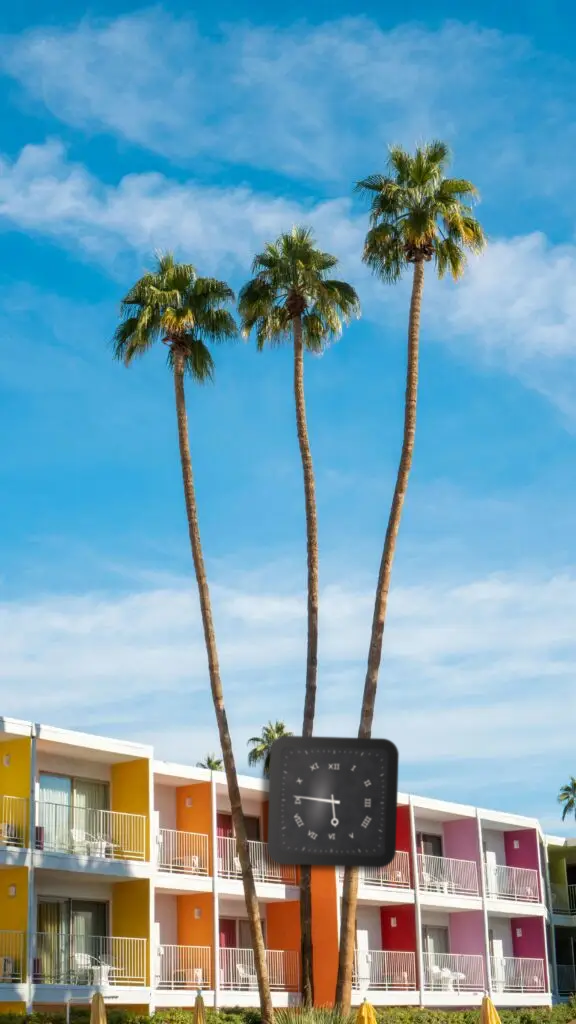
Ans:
**5:46**
